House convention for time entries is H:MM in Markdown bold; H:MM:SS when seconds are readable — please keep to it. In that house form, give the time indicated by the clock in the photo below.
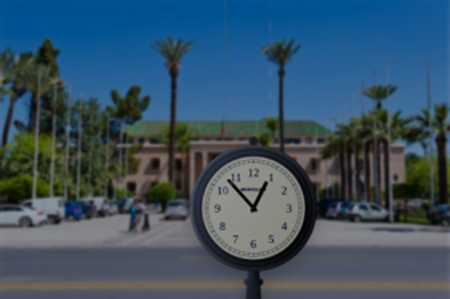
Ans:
**12:53**
